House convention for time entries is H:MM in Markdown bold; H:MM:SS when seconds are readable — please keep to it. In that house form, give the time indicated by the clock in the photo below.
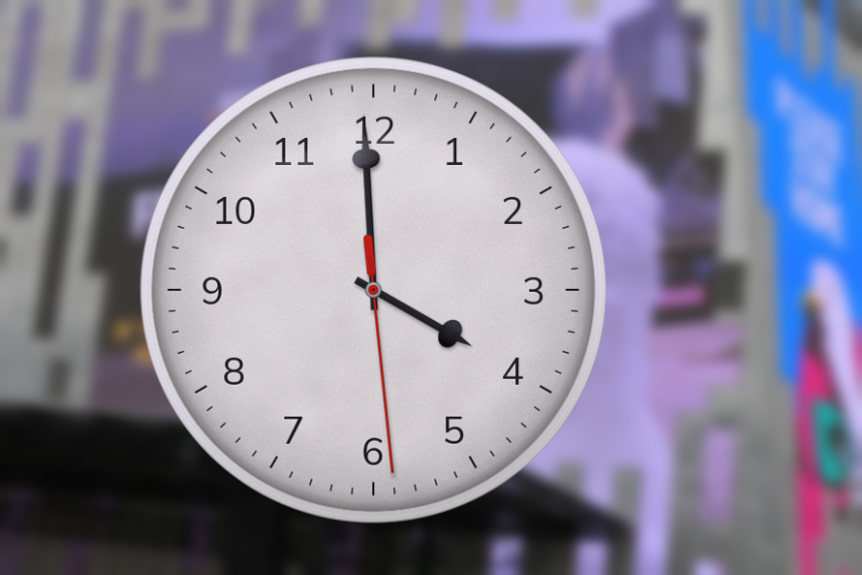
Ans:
**3:59:29**
